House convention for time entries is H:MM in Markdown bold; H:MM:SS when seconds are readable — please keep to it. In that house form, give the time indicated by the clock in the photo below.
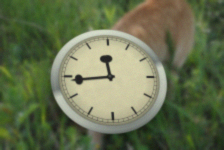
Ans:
**11:44**
